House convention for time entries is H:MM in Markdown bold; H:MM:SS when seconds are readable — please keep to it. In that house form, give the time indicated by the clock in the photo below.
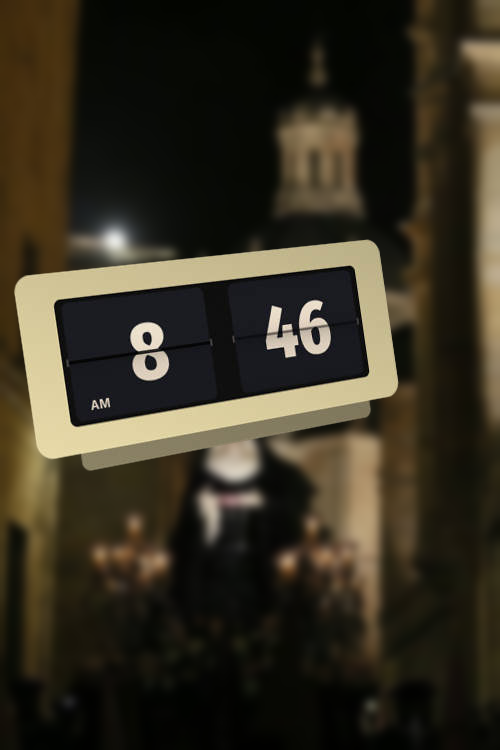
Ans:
**8:46**
